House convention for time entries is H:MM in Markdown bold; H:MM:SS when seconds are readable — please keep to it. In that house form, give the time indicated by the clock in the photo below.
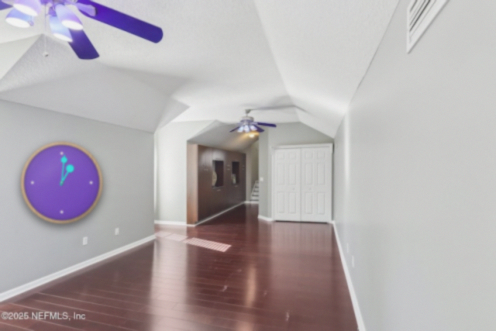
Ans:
**1:01**
